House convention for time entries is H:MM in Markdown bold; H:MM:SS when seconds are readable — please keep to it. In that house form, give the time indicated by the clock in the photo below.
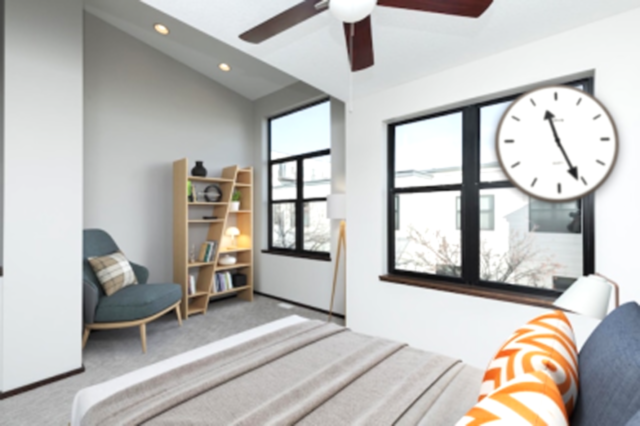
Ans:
**11:26**
